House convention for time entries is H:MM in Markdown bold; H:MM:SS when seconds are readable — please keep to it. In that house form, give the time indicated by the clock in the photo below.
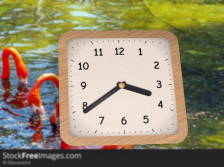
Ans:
**3:39**
